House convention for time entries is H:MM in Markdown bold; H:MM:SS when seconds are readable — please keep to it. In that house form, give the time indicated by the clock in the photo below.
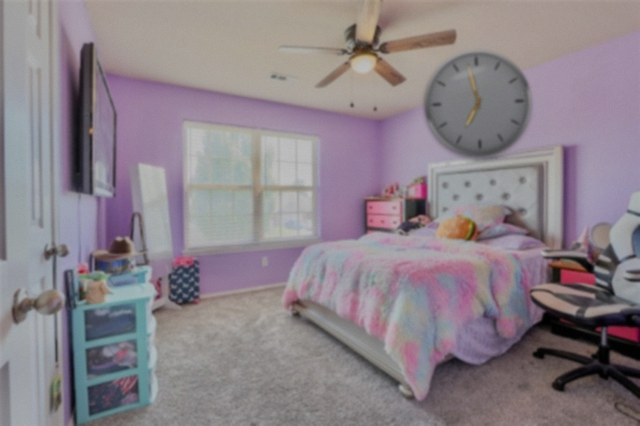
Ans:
**6:58**
